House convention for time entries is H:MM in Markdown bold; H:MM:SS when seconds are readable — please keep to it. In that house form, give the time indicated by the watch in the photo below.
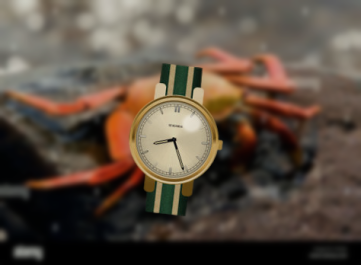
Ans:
**8:26**
